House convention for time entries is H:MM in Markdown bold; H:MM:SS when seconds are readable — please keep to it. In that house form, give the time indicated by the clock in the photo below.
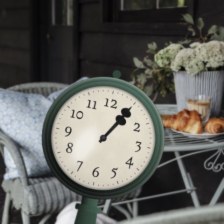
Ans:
**1:05**
